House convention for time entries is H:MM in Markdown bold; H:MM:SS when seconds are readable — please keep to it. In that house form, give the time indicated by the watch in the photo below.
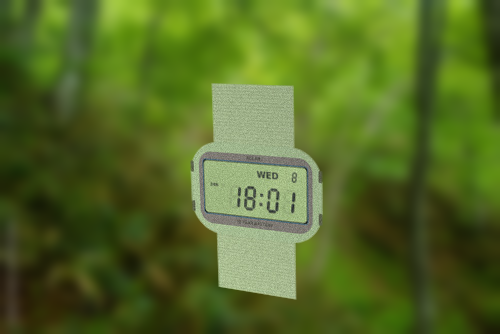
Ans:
**18:01**
